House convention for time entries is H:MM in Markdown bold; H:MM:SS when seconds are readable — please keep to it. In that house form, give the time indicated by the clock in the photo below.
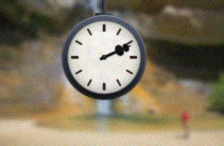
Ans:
**2:11**
